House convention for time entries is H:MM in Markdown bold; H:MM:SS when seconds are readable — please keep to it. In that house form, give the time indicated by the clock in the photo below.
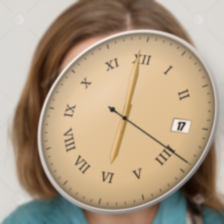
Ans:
**5:59:19**
